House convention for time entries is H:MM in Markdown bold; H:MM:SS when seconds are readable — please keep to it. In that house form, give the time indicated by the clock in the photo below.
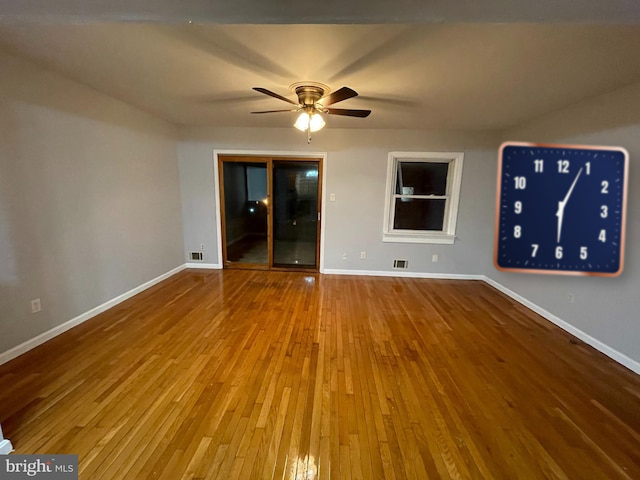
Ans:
**6:04**
